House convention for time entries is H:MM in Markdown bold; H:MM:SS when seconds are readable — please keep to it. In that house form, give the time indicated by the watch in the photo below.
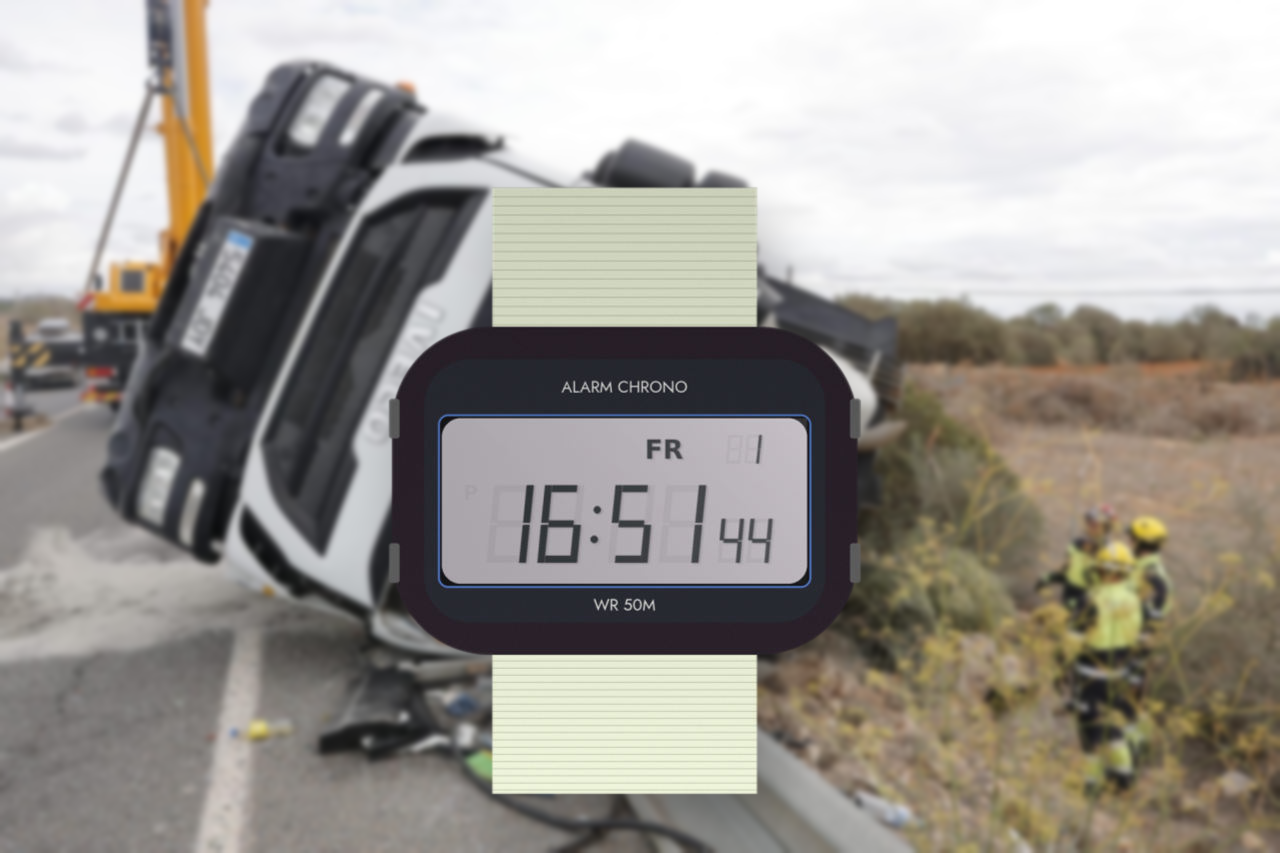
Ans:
**16:51:44**
